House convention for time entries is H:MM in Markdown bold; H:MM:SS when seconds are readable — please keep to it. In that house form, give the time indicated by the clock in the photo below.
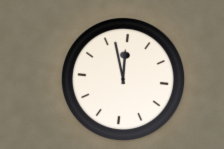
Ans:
**11:57**
